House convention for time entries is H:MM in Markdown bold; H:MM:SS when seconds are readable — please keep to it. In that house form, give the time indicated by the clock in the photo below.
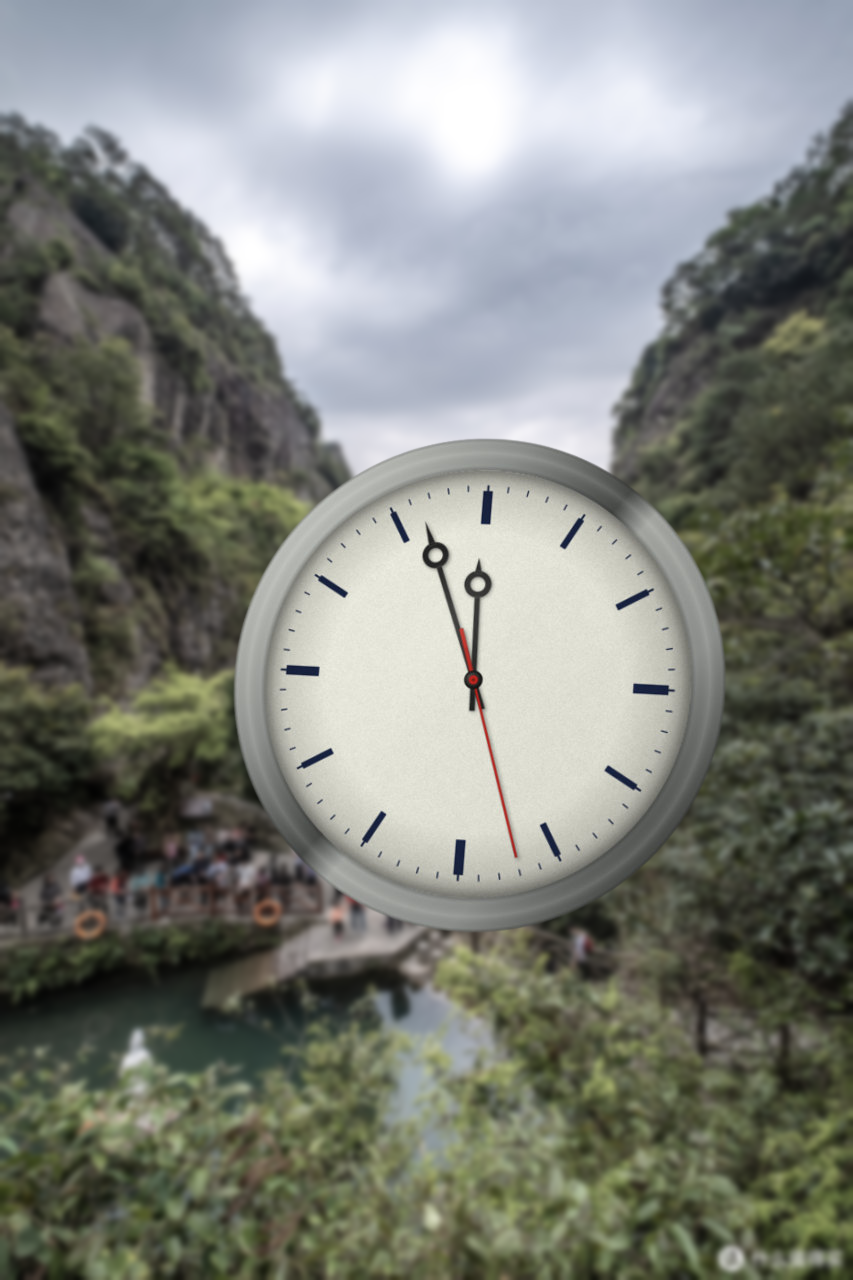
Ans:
**11:56:27**
